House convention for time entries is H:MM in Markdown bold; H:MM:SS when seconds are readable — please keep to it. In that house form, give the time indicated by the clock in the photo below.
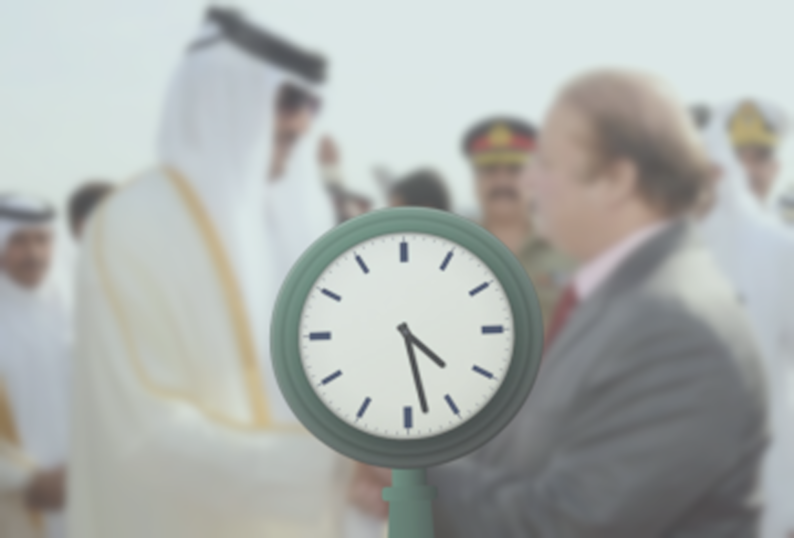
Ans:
**4:28**
